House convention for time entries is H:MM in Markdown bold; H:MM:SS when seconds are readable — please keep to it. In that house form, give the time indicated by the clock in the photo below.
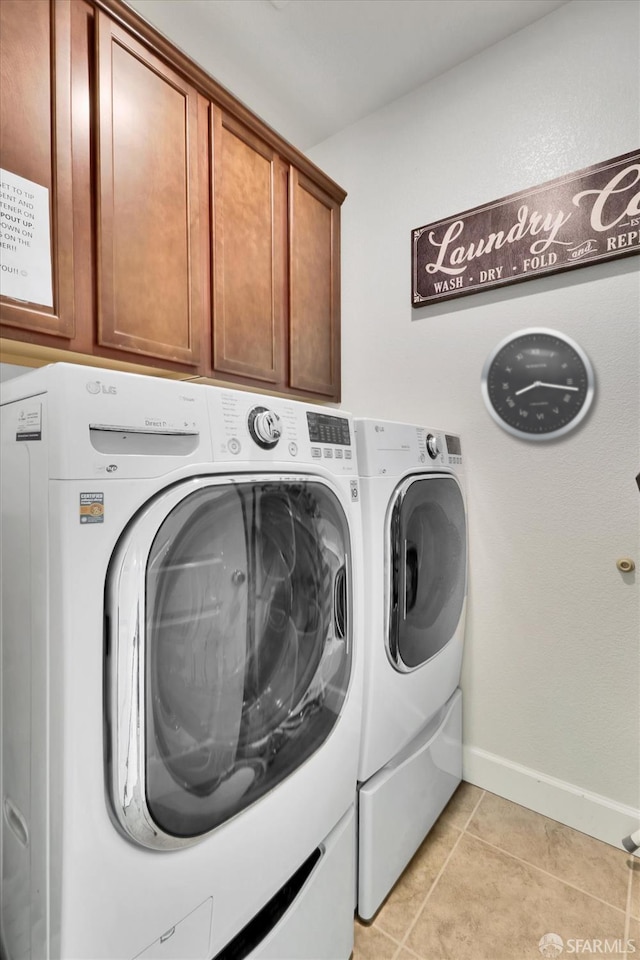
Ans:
**8:17**
